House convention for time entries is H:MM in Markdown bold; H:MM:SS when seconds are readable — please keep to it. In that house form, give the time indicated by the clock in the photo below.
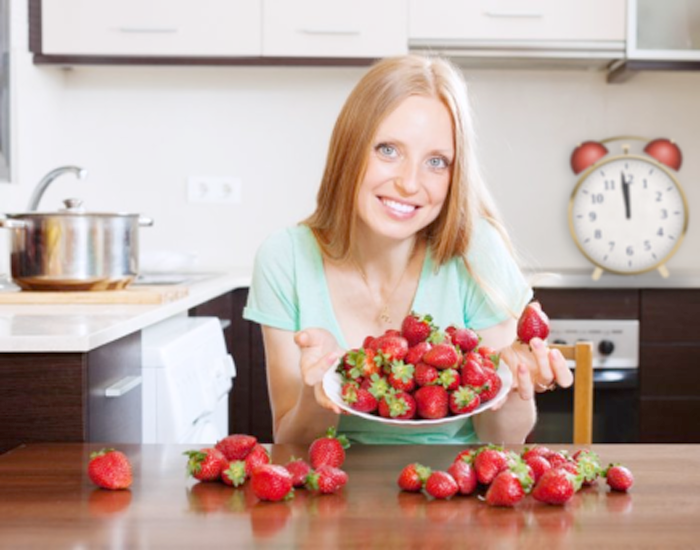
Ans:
**11:59**
